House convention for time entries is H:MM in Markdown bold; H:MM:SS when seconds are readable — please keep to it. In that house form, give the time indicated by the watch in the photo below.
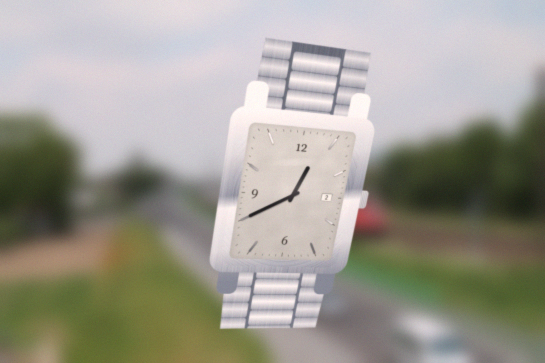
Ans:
**12:40**
